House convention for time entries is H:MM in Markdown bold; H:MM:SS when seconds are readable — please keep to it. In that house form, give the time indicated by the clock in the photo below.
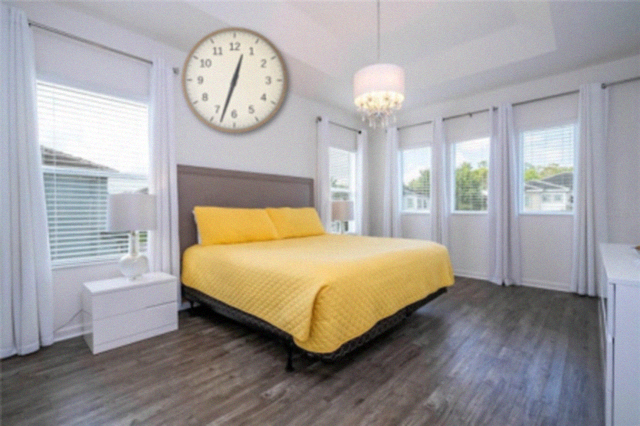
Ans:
**12:33**
